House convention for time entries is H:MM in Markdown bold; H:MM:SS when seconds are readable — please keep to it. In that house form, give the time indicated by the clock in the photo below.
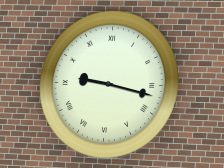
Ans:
**9:17**
